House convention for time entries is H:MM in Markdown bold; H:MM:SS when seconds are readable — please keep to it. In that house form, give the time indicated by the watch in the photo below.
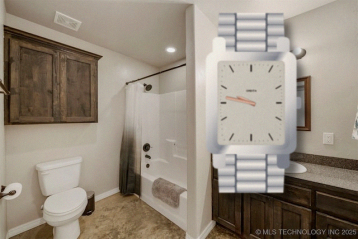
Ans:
**9:47**
